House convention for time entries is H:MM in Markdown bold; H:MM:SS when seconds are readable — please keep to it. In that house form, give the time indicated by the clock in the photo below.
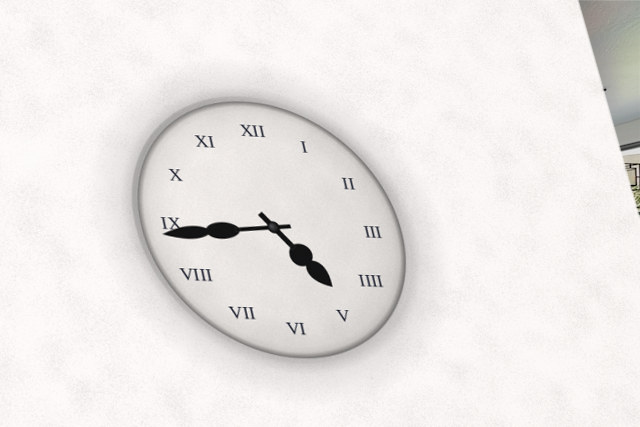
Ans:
**4:44**
